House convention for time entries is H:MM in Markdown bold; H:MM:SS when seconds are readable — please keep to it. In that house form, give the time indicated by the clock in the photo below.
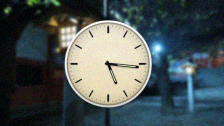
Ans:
**5:16**
